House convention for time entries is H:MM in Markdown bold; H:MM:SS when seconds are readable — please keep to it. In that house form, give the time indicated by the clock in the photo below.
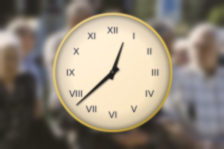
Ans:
**12:38**
